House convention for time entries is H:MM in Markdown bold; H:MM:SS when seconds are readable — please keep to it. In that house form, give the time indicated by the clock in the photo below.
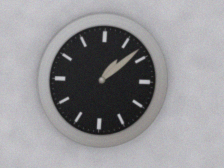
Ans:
**1:08**
